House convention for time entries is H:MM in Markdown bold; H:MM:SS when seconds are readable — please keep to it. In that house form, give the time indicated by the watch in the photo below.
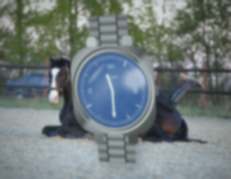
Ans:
**11:30**
